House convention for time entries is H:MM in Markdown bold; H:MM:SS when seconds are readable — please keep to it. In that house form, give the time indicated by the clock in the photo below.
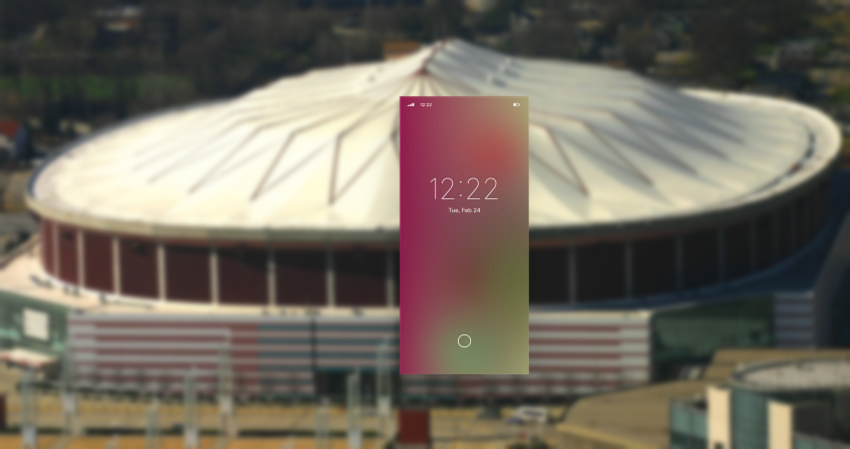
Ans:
**12:22**
